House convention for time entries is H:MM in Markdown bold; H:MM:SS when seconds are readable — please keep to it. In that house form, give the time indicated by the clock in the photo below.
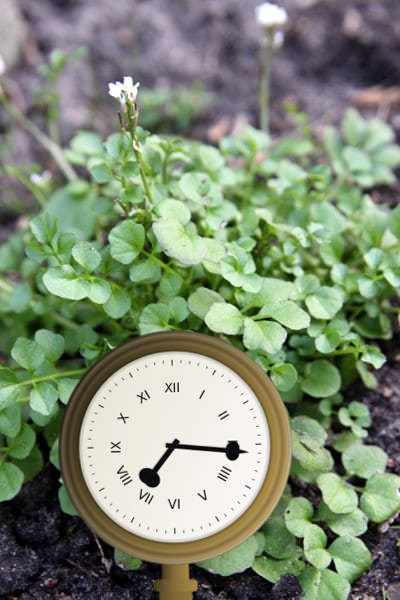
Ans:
**7:16**
